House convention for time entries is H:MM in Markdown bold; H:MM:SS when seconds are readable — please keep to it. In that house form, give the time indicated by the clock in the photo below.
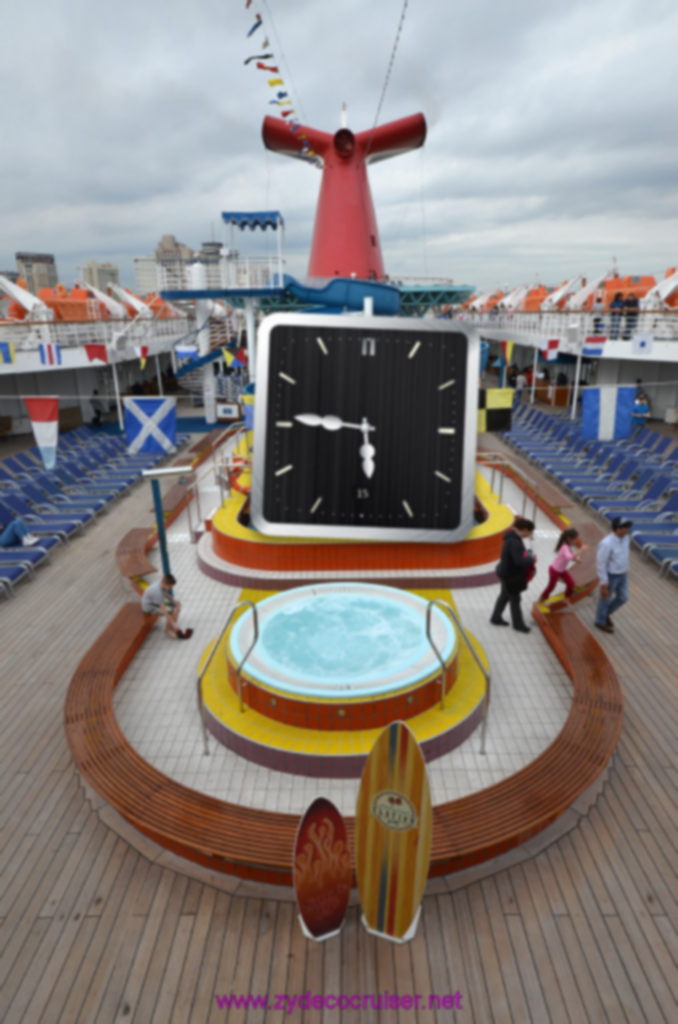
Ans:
**5:46**
